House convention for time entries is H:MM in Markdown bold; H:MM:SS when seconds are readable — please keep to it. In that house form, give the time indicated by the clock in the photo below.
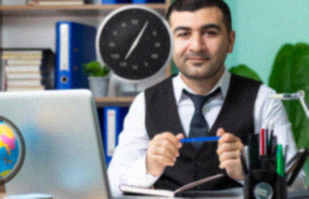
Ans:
**7:05**
